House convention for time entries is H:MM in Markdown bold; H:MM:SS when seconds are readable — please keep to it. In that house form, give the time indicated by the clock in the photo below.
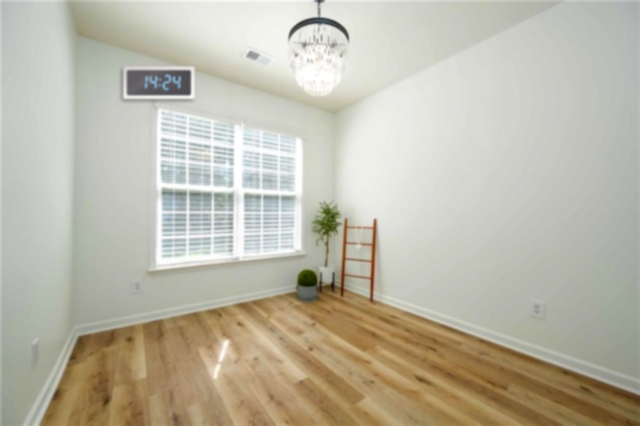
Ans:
**14:24**
